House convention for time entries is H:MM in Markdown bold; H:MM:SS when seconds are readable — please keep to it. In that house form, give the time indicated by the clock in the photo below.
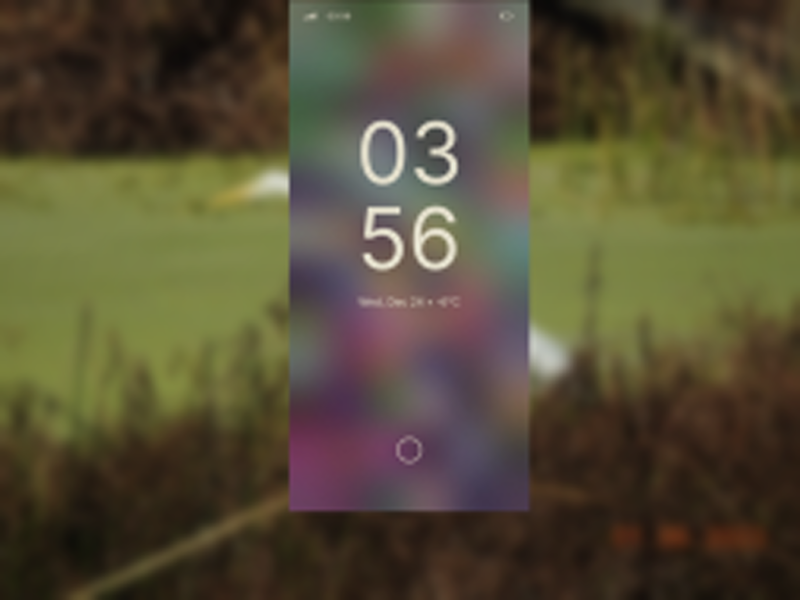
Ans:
**3:56**
